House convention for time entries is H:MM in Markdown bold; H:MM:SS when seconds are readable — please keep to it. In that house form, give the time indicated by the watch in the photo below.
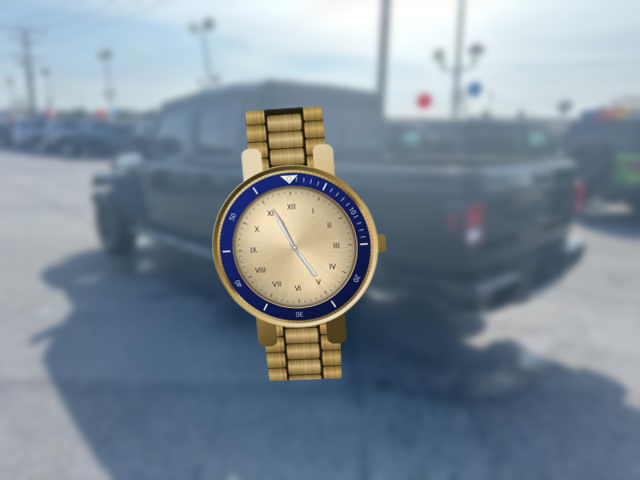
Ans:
**4:56**
